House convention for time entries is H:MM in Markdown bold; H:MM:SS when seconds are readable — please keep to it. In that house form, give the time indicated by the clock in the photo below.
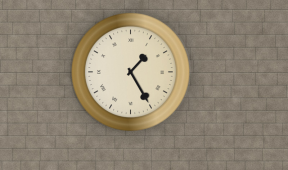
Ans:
**1:25**
